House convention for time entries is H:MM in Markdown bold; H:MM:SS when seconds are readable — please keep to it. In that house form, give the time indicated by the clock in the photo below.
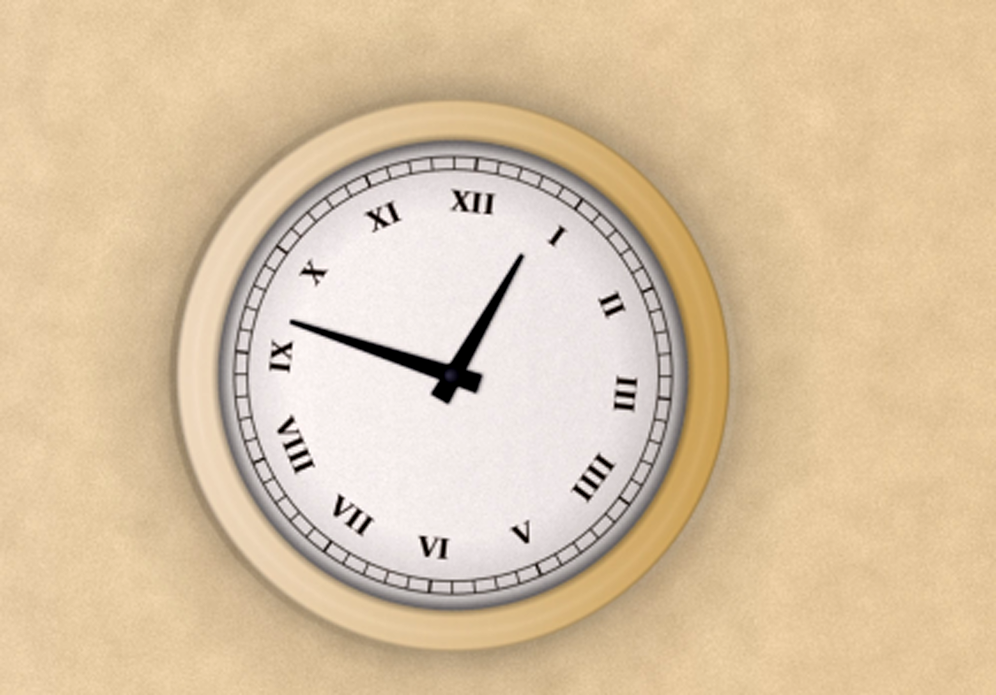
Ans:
**12:47**
